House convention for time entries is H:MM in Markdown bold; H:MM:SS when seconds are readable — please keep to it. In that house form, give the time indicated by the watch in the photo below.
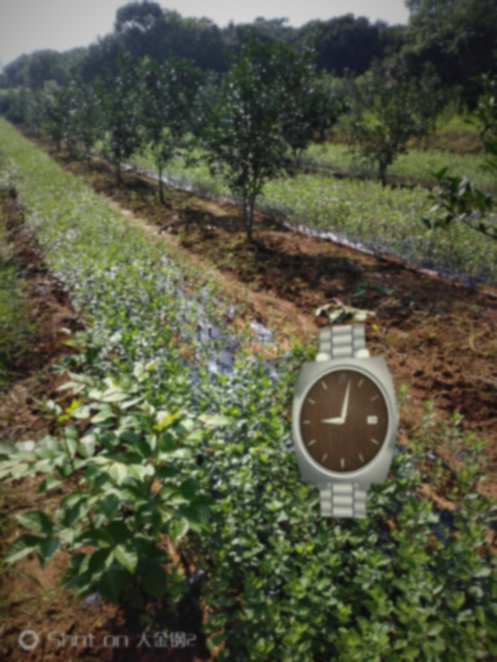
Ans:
**9:02**
